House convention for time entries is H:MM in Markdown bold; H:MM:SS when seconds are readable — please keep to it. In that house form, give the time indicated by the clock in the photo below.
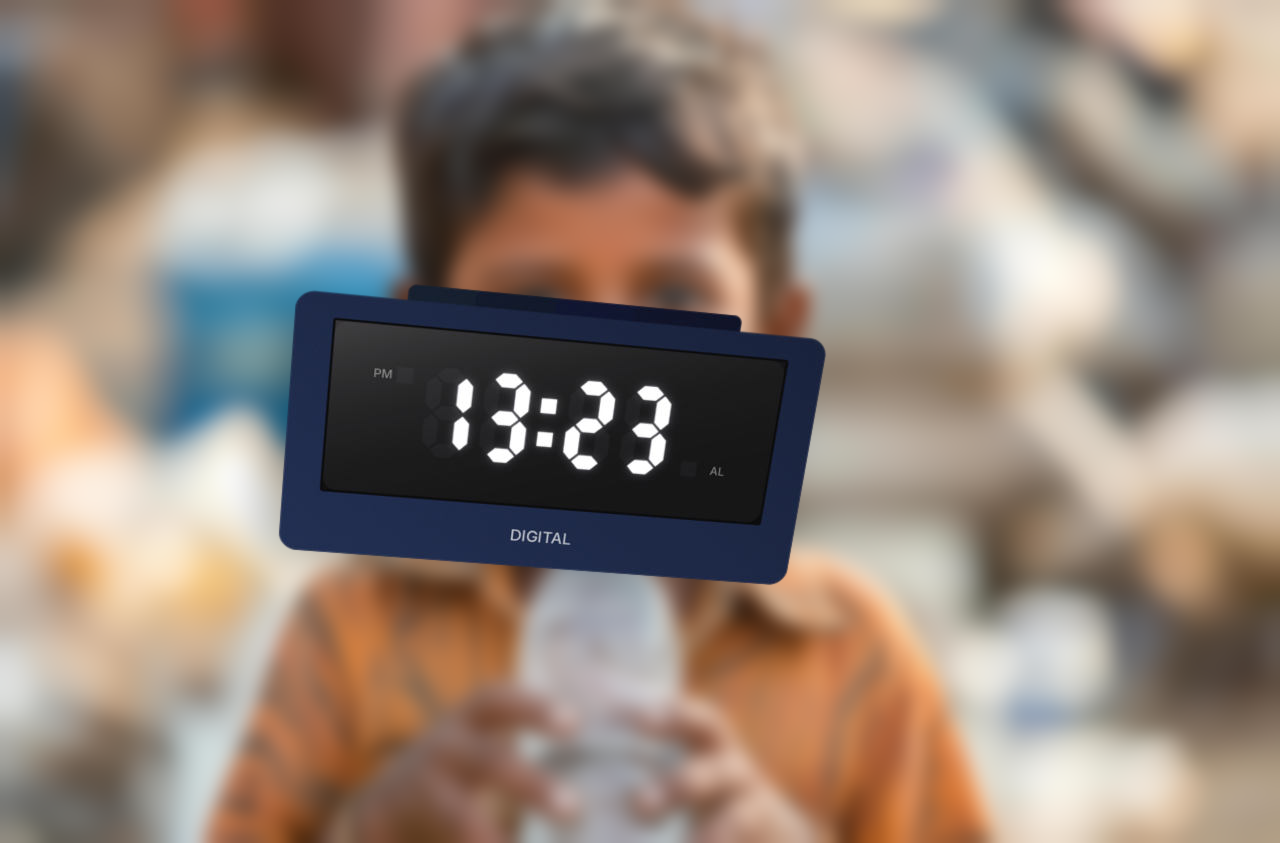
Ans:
**13:23**
